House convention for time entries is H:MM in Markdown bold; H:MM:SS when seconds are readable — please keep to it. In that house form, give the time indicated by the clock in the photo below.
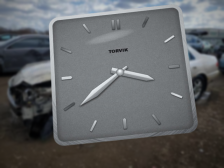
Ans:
**3:39**
